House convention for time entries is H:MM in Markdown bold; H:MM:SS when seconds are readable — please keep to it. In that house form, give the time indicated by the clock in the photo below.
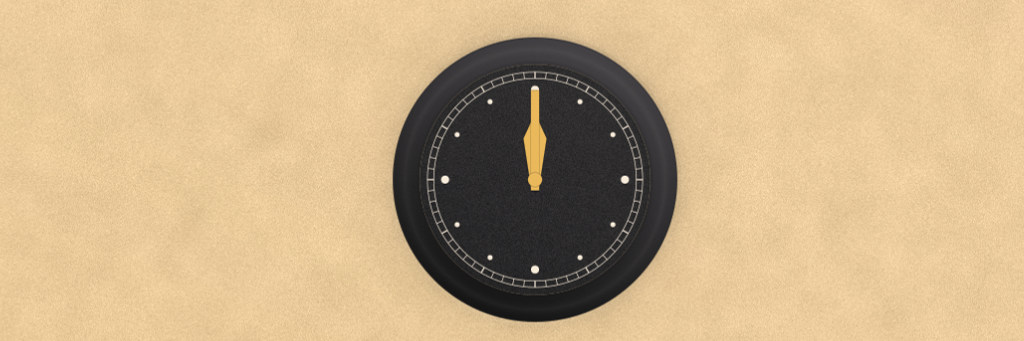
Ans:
**12:00**
